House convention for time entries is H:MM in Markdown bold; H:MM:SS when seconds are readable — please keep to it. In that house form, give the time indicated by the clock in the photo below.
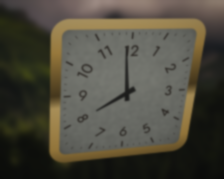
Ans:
**7:59**
